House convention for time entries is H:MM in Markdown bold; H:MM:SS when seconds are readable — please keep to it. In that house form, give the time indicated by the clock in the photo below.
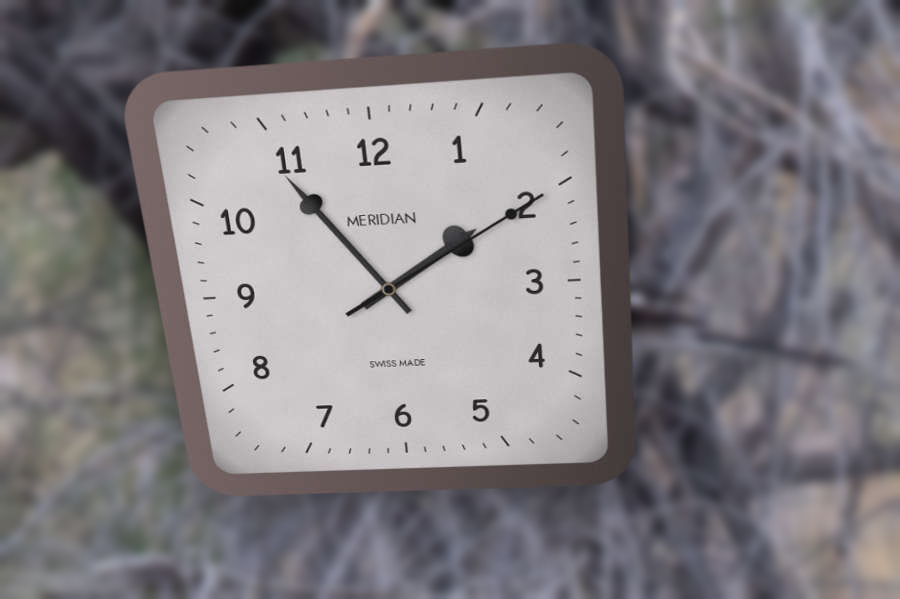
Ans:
**1:54:10**
